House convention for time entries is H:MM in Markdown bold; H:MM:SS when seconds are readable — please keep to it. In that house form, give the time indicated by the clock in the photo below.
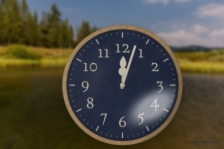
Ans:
**12:03**
